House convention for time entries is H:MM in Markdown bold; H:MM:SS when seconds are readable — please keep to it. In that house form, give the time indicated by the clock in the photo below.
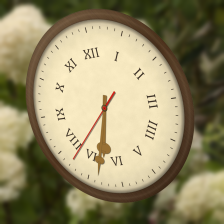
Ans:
**6:33:38**
